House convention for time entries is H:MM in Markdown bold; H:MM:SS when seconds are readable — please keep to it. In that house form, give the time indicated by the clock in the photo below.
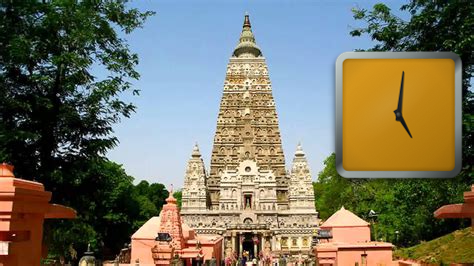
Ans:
**5:01**
